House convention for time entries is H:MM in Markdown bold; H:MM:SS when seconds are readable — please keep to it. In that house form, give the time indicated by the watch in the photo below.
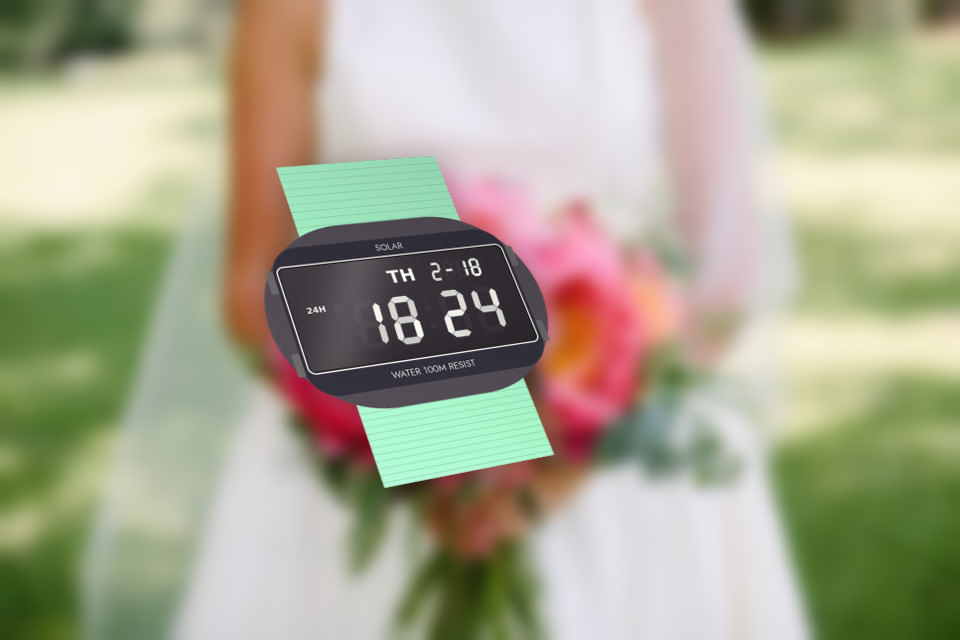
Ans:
**18:24**
